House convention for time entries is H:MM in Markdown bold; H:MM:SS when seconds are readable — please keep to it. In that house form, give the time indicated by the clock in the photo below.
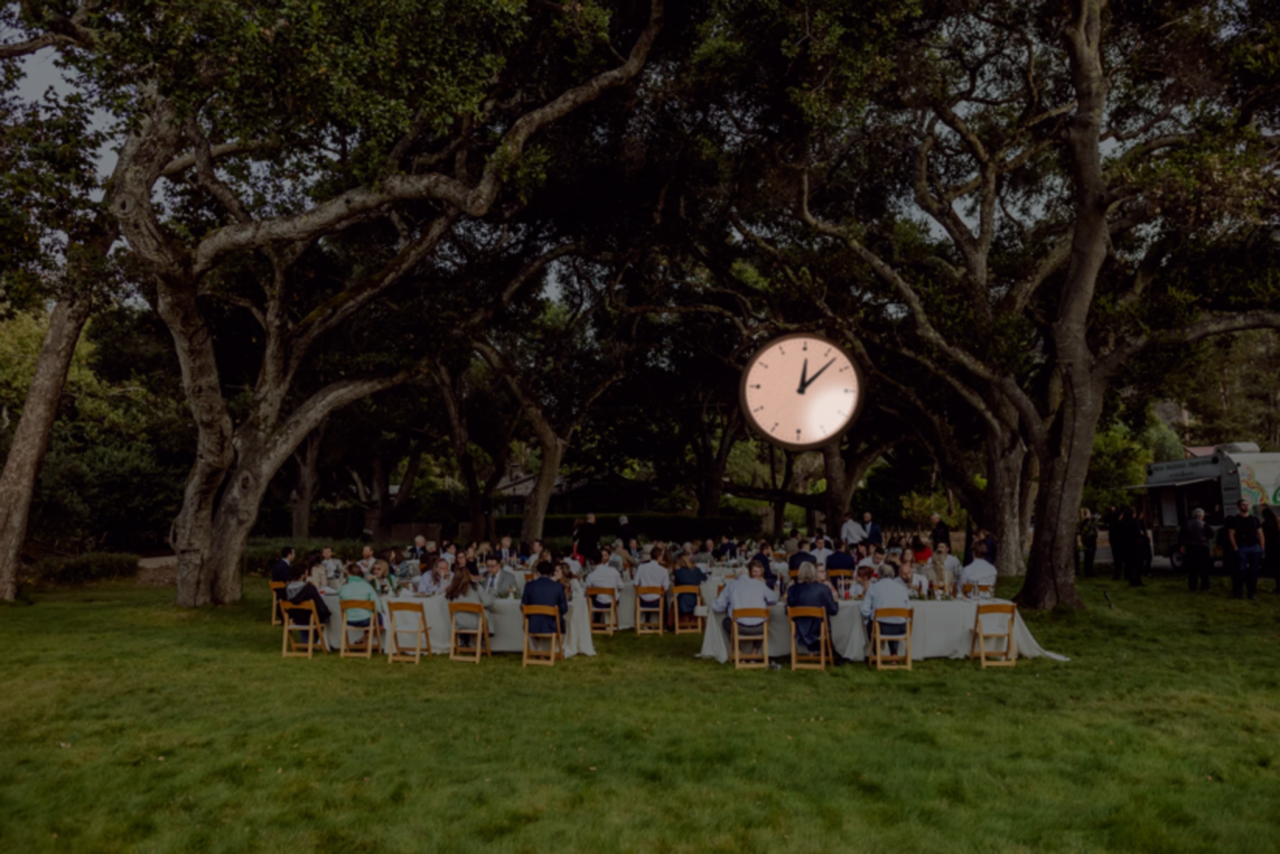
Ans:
**12:07**
